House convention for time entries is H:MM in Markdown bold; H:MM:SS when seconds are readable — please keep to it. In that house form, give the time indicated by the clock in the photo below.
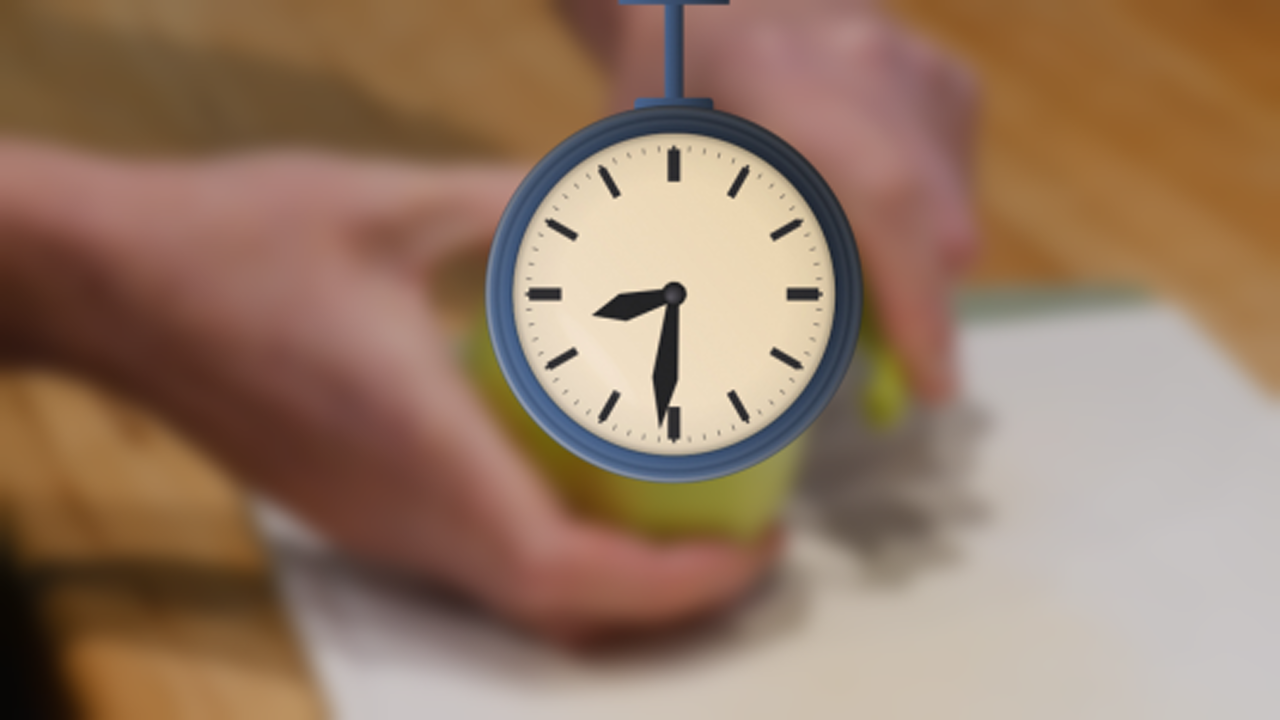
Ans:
**8:31**
